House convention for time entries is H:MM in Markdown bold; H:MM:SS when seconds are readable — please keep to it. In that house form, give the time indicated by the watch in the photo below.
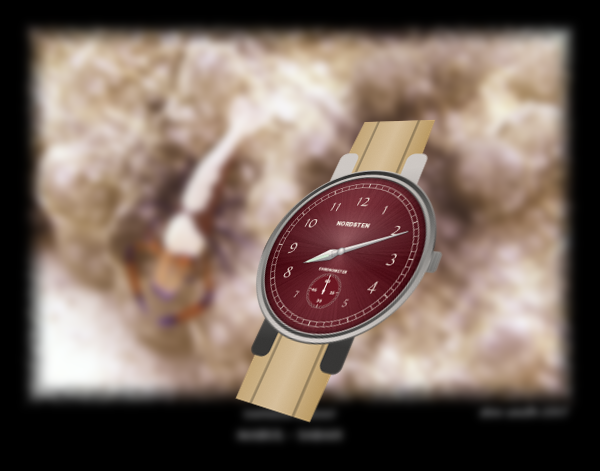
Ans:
**8:11**
